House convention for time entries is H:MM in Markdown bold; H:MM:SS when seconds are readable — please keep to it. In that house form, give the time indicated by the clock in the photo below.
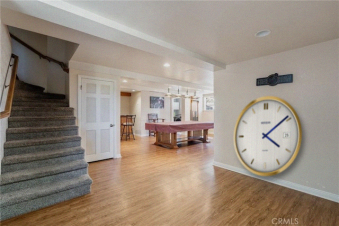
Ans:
**4:09**
